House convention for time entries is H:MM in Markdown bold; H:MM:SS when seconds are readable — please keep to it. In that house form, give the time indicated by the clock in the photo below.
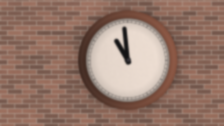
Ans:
**10:59**
